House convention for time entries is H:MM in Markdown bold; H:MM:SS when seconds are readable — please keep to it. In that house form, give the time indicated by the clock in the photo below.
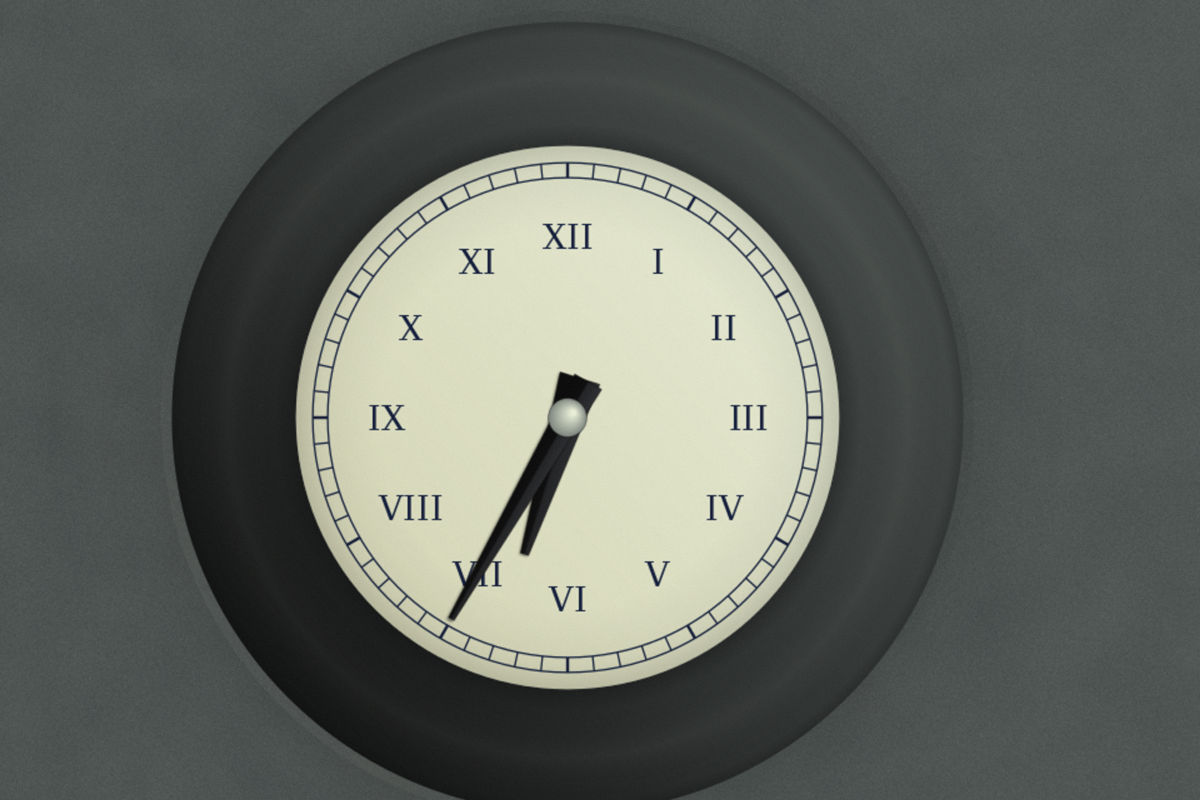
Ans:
**6:35**
